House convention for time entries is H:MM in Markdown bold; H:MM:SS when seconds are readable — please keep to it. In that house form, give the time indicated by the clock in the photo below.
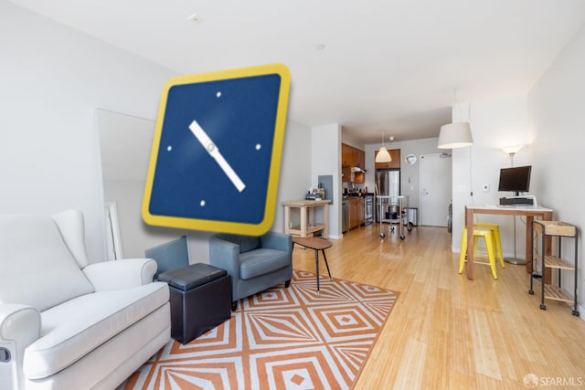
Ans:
**10:22**
